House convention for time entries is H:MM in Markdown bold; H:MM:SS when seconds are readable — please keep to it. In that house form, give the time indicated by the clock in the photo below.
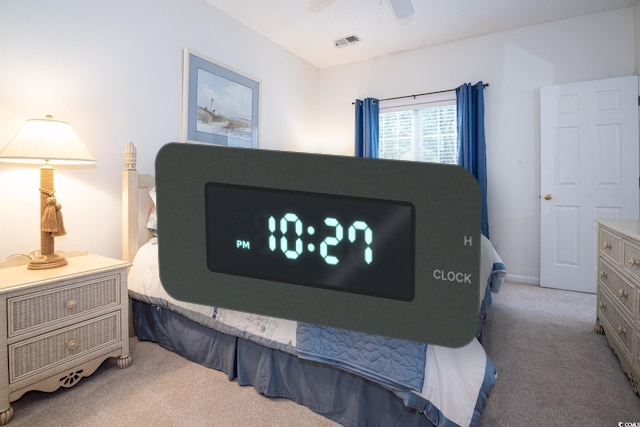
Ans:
**10:27**
